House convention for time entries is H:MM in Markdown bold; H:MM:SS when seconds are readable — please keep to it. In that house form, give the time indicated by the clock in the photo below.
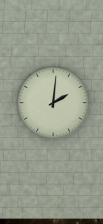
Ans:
**2:01**
